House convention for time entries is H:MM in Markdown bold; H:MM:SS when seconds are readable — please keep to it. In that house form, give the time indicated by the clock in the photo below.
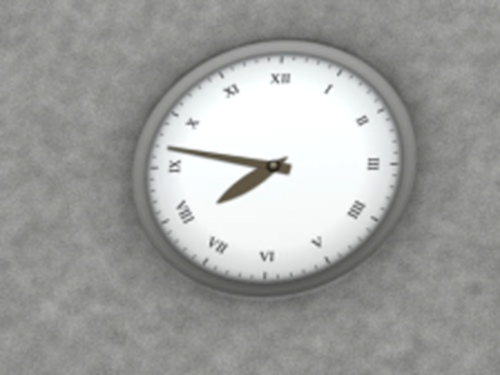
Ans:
**7:47**
